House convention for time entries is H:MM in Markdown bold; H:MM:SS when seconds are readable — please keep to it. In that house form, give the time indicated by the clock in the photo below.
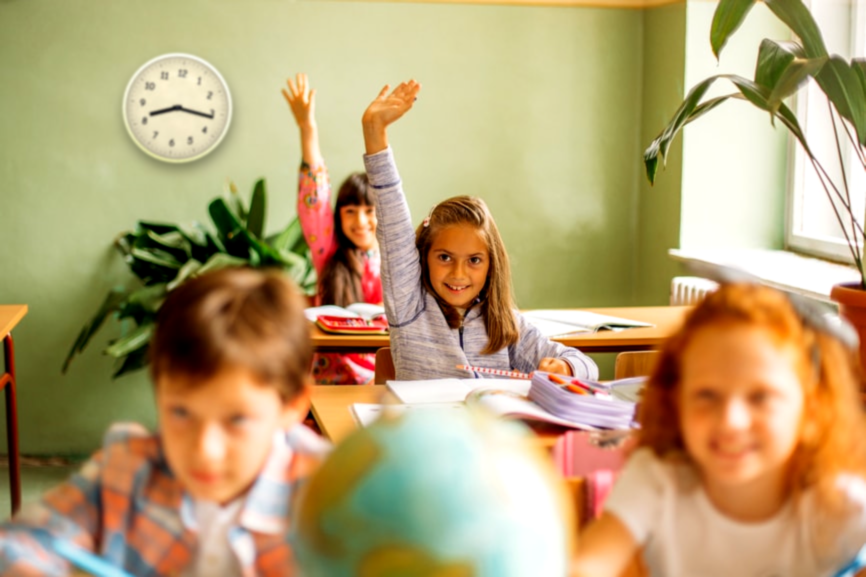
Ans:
**8:16**
